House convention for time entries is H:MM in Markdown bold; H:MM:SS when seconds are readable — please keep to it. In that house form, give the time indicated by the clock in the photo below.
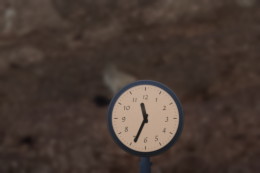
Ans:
**11:34**
